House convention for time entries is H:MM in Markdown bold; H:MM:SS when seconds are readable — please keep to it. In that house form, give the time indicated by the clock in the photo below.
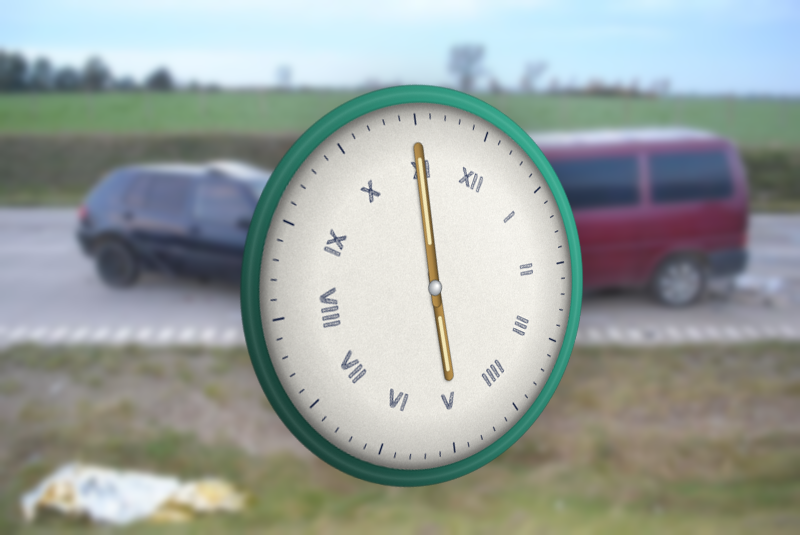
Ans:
**4:55**
